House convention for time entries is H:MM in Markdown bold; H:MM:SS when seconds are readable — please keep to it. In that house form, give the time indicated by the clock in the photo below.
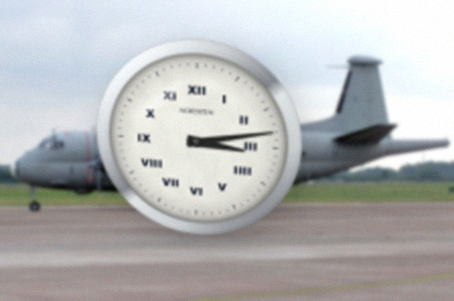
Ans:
**3:13**
